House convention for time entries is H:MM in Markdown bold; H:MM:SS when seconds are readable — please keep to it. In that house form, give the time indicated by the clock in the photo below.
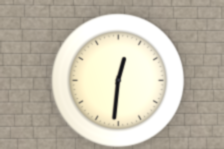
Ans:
**12:31**
